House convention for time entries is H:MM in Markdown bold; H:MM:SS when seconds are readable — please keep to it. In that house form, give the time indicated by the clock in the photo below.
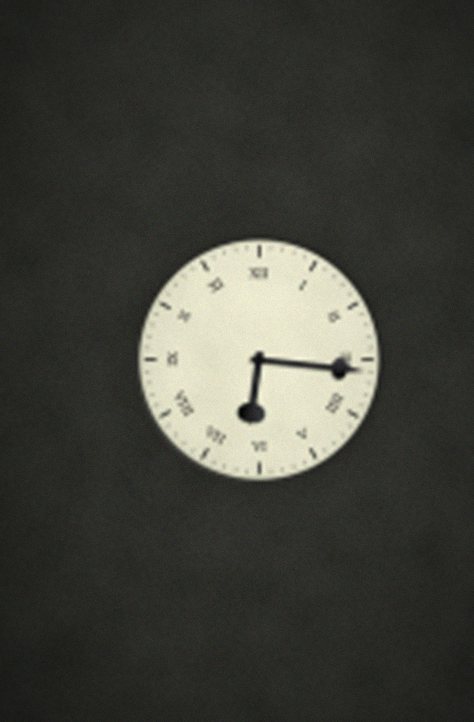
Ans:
**6:16**
